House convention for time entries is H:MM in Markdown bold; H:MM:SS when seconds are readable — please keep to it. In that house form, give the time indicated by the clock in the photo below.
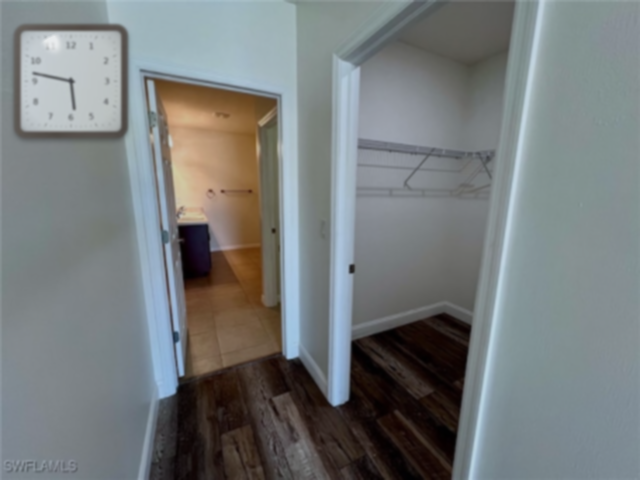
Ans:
**5:47**
